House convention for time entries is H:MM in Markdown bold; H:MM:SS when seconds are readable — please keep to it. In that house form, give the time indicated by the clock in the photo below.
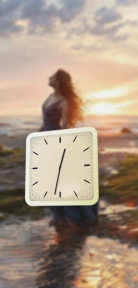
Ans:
**12:32**
